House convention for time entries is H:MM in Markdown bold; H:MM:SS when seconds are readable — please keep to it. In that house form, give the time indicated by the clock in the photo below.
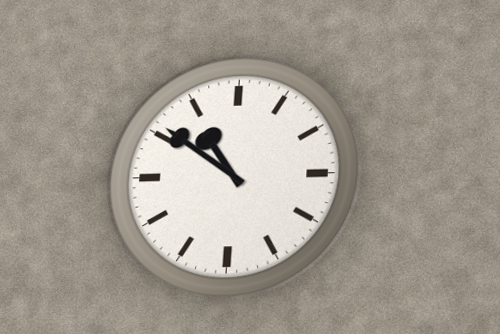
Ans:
**10:51**
